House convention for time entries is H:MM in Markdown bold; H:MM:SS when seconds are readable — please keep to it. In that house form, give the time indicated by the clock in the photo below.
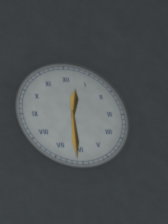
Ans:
**12:31**
